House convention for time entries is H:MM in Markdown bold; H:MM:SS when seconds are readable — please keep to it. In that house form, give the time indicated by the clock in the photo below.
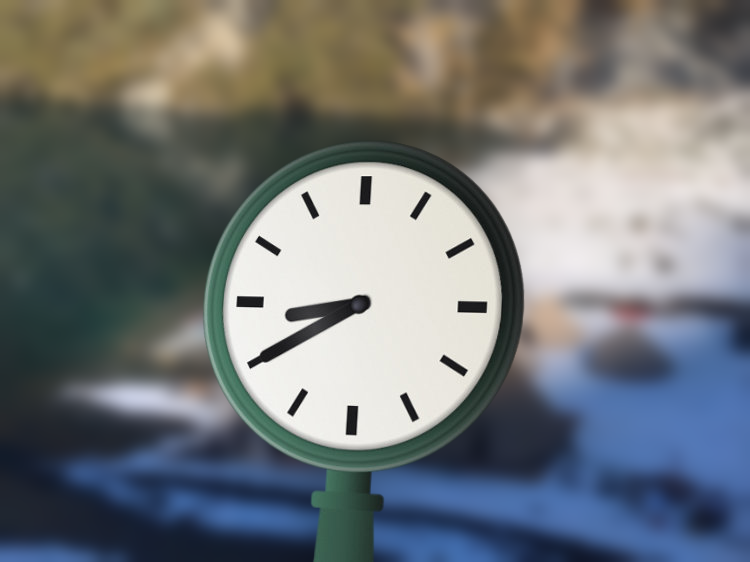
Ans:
**8:40**
